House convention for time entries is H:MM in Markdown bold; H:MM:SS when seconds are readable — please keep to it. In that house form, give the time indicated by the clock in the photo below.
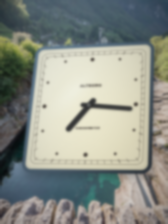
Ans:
**7:16**
